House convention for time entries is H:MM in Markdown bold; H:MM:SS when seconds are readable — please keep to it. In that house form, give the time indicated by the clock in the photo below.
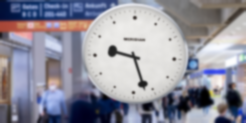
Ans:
**9:27**
